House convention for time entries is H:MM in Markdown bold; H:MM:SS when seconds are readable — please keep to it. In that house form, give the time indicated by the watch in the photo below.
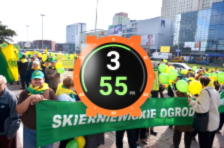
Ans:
**3:55**
